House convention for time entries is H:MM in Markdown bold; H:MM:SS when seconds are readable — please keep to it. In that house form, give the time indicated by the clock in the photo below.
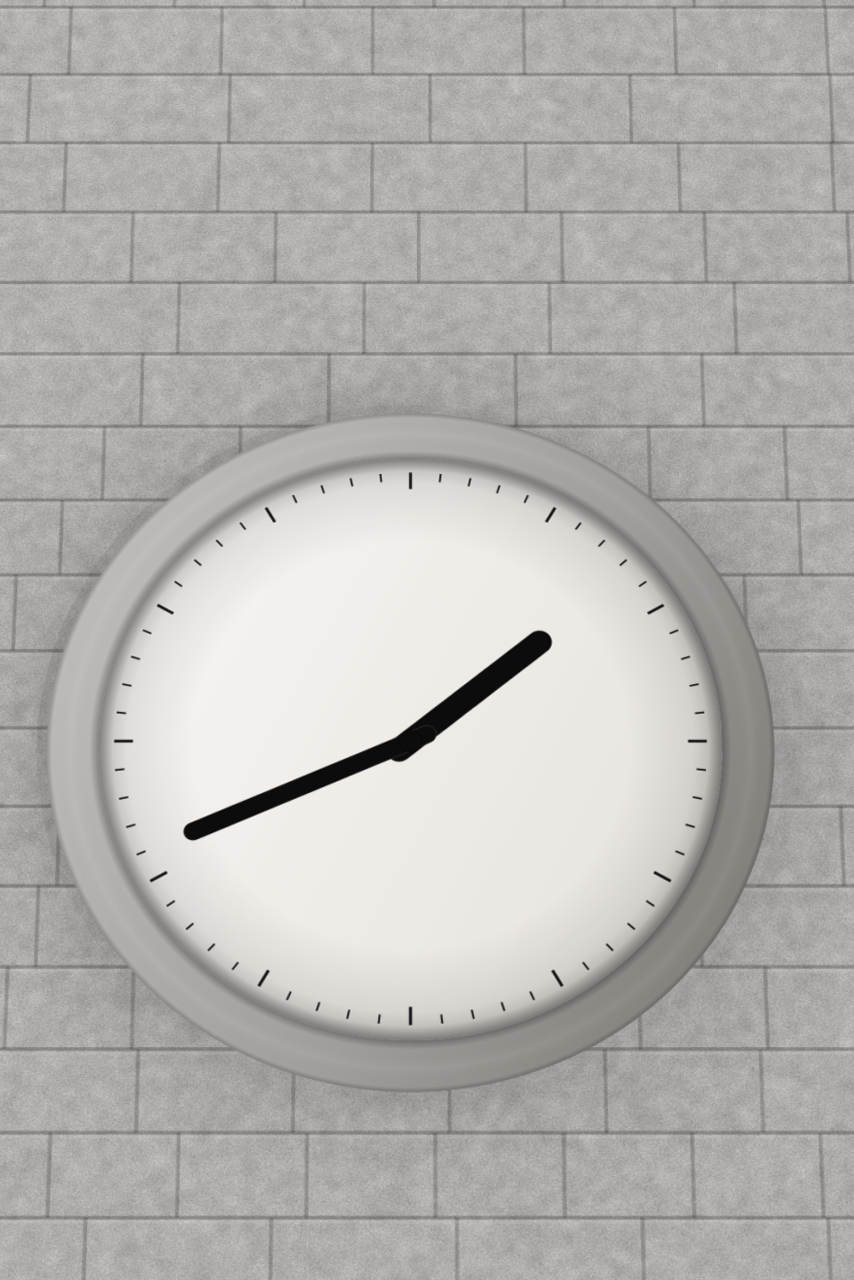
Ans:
**1:41**
